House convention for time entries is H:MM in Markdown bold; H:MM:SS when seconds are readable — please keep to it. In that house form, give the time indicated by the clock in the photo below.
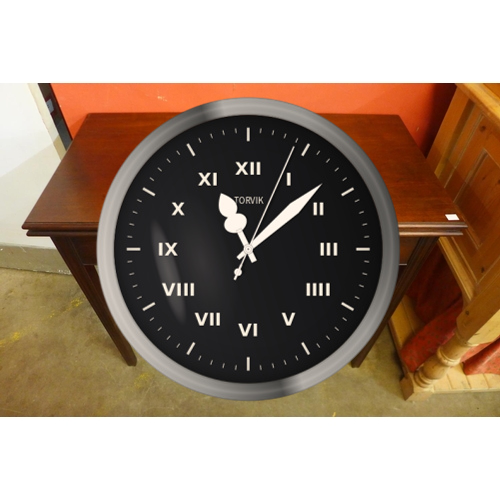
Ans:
**11:08:04**
